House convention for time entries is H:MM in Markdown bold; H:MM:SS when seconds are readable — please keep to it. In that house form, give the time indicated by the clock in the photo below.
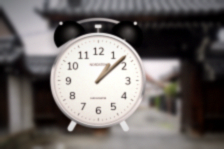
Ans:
**1:08**
